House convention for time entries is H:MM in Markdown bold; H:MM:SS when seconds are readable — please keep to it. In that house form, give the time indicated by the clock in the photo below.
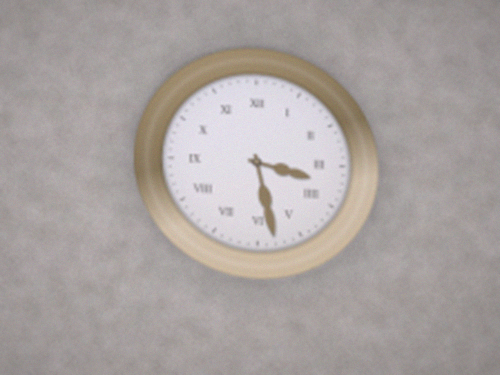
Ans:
**3:28**
